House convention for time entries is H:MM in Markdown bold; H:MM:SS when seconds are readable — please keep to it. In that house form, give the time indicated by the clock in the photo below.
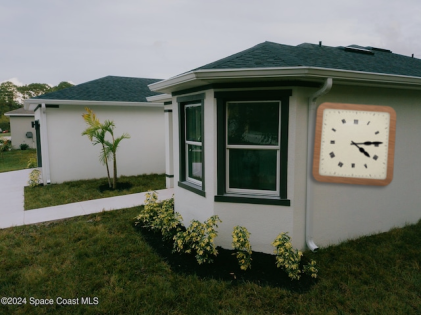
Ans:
**4:14**
